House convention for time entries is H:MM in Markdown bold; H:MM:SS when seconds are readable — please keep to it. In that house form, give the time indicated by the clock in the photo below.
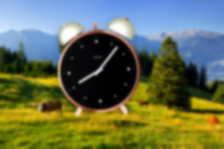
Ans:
**8:07**
